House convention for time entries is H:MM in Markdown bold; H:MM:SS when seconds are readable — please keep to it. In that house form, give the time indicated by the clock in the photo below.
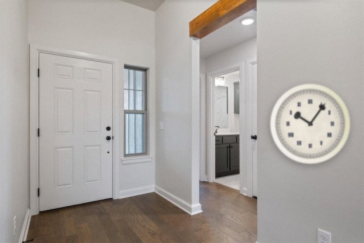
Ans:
**10:06**
